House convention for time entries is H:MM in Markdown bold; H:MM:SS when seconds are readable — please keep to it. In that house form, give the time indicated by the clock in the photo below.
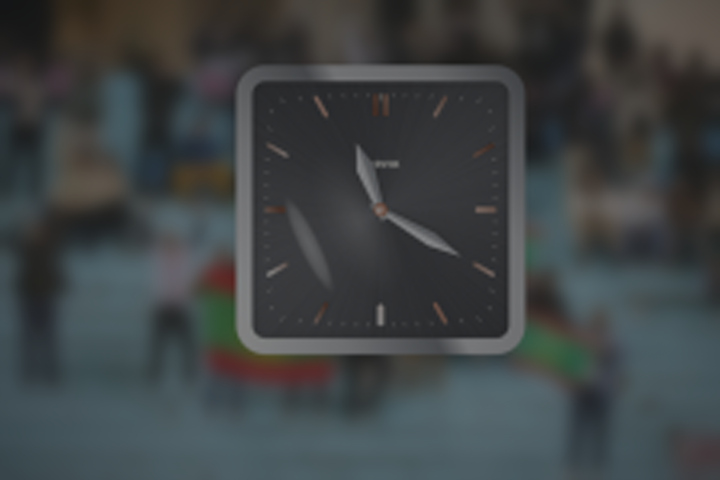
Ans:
**11:20**
